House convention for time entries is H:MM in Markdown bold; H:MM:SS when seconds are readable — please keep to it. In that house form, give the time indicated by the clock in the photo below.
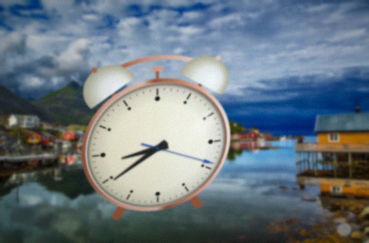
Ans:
**8:39:19**
